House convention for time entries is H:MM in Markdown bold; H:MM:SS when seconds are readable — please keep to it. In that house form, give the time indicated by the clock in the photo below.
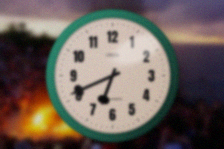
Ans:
**6:41**
